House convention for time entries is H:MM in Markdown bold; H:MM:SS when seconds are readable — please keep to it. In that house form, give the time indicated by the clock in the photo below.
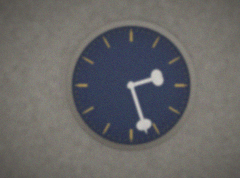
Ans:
**2:27**
